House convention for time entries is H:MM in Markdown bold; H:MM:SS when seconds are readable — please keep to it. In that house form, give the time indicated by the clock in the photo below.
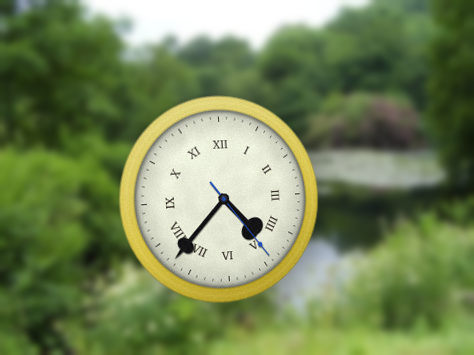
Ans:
**4:37:24**
